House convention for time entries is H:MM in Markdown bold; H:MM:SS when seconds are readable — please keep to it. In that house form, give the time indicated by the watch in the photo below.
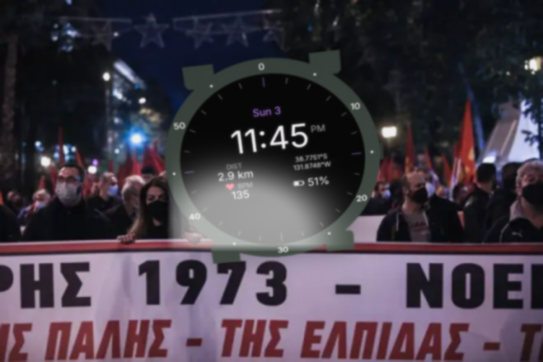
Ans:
**11:45**
